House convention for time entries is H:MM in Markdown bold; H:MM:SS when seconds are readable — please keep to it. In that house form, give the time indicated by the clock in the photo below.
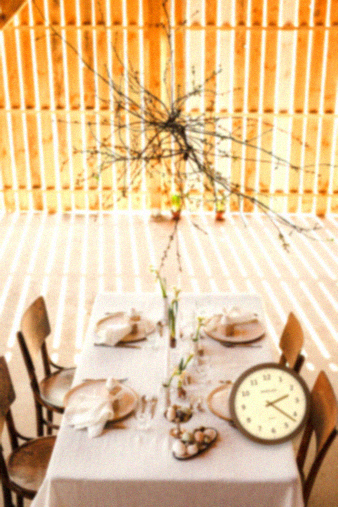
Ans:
**2:22**
